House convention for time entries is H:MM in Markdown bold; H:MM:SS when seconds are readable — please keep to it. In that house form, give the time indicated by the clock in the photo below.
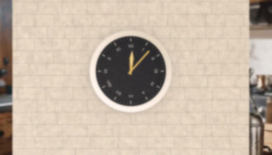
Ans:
**12:07**
